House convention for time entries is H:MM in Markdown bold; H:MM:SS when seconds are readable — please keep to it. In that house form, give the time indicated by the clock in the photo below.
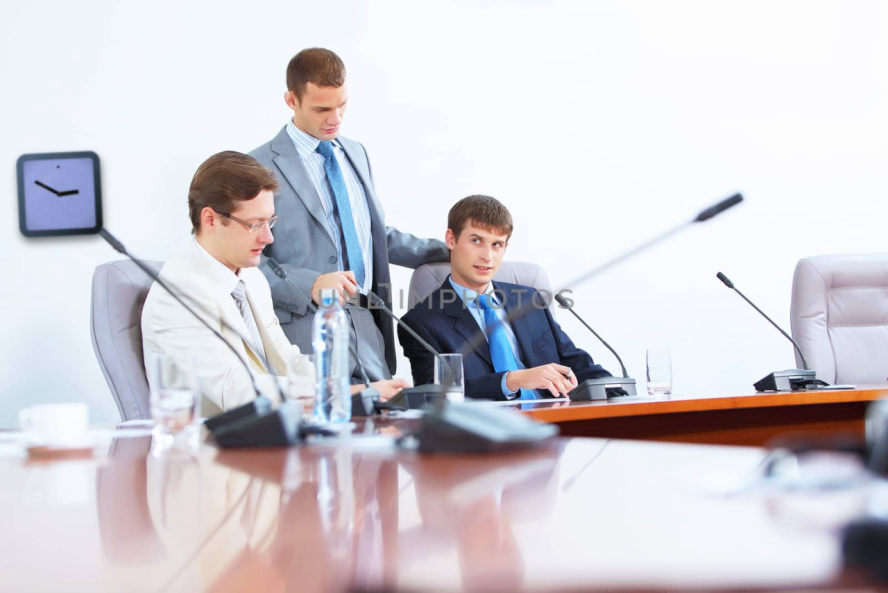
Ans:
**2:50**
